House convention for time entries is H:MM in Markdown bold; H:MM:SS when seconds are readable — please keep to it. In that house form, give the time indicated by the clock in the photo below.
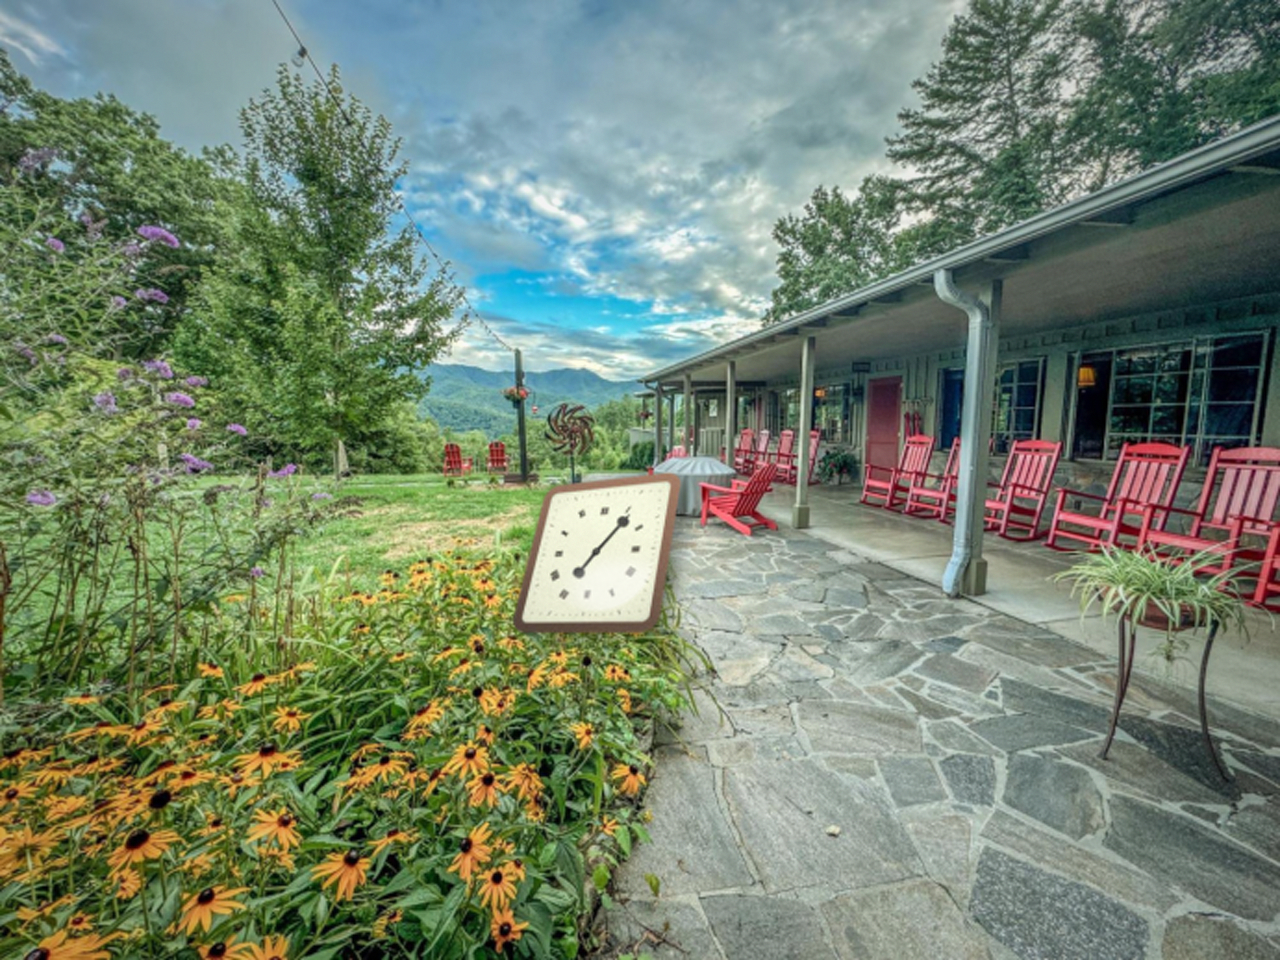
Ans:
**7:06**
